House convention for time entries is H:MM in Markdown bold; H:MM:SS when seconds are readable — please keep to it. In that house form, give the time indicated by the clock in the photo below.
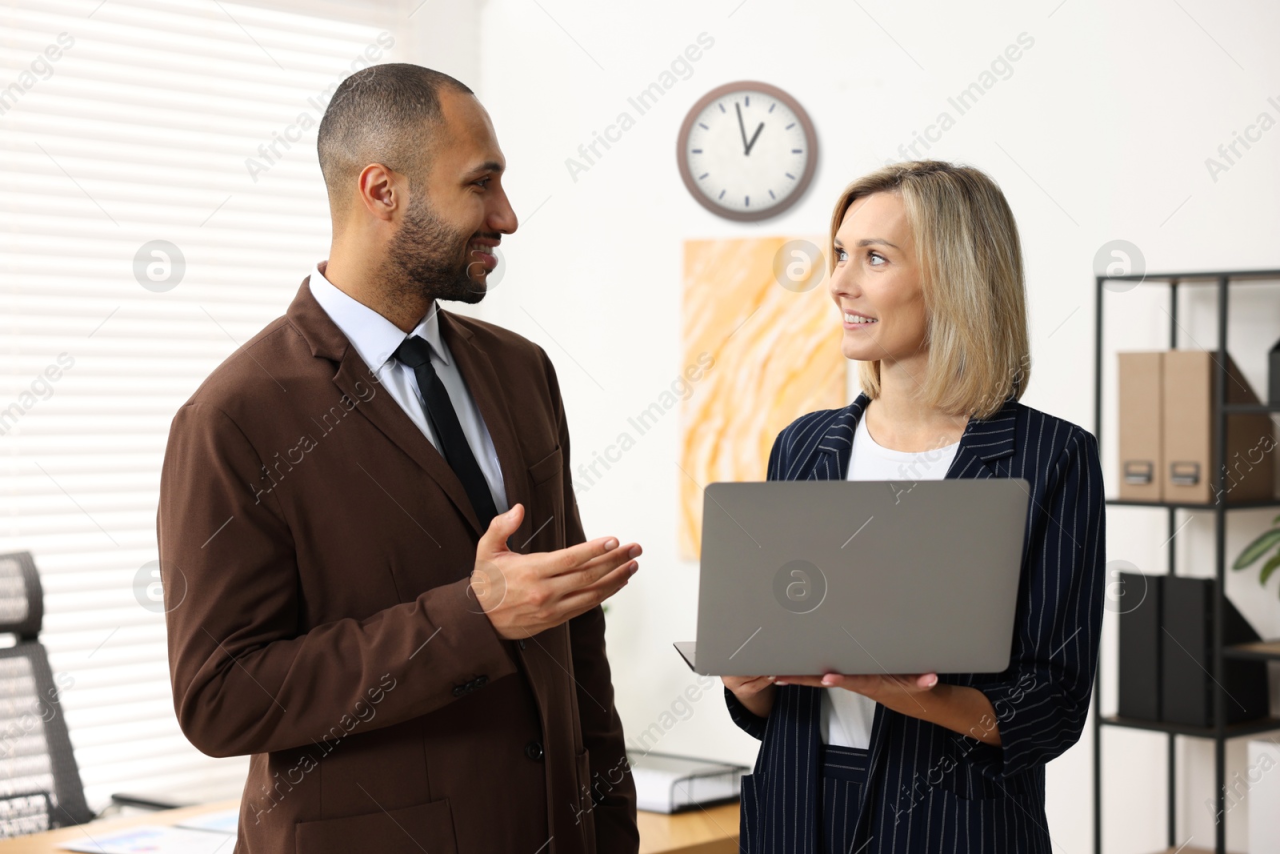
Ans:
**12:58**
